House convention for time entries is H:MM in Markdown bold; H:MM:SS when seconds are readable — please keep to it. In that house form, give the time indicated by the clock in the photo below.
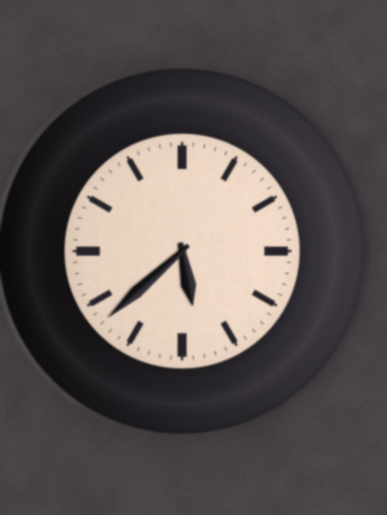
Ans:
**5:38**
